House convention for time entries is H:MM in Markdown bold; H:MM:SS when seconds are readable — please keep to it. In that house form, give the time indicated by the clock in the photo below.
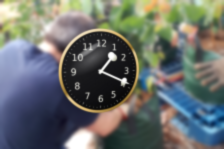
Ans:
**1:19**
